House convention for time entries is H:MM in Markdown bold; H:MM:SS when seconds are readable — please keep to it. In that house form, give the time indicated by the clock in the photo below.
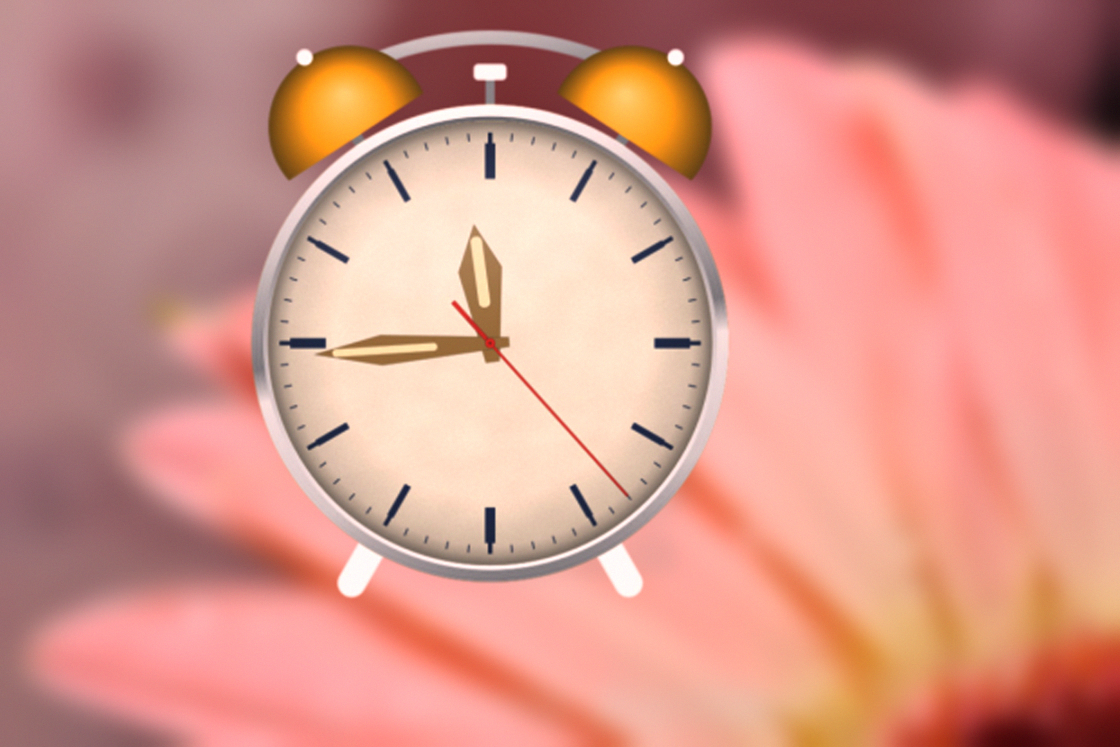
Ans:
**11:44:23**
